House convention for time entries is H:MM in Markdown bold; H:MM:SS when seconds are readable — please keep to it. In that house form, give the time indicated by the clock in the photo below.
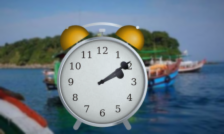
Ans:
**2:09**
